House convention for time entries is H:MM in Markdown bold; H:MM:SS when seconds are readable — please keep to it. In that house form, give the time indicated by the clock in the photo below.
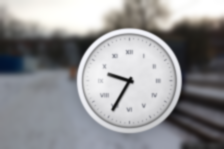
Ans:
**9:35**
